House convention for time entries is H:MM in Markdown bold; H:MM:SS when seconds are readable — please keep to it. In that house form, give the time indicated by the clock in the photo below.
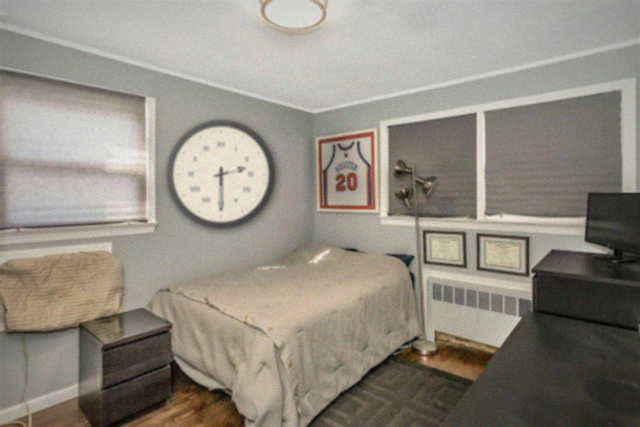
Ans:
**2:30**
